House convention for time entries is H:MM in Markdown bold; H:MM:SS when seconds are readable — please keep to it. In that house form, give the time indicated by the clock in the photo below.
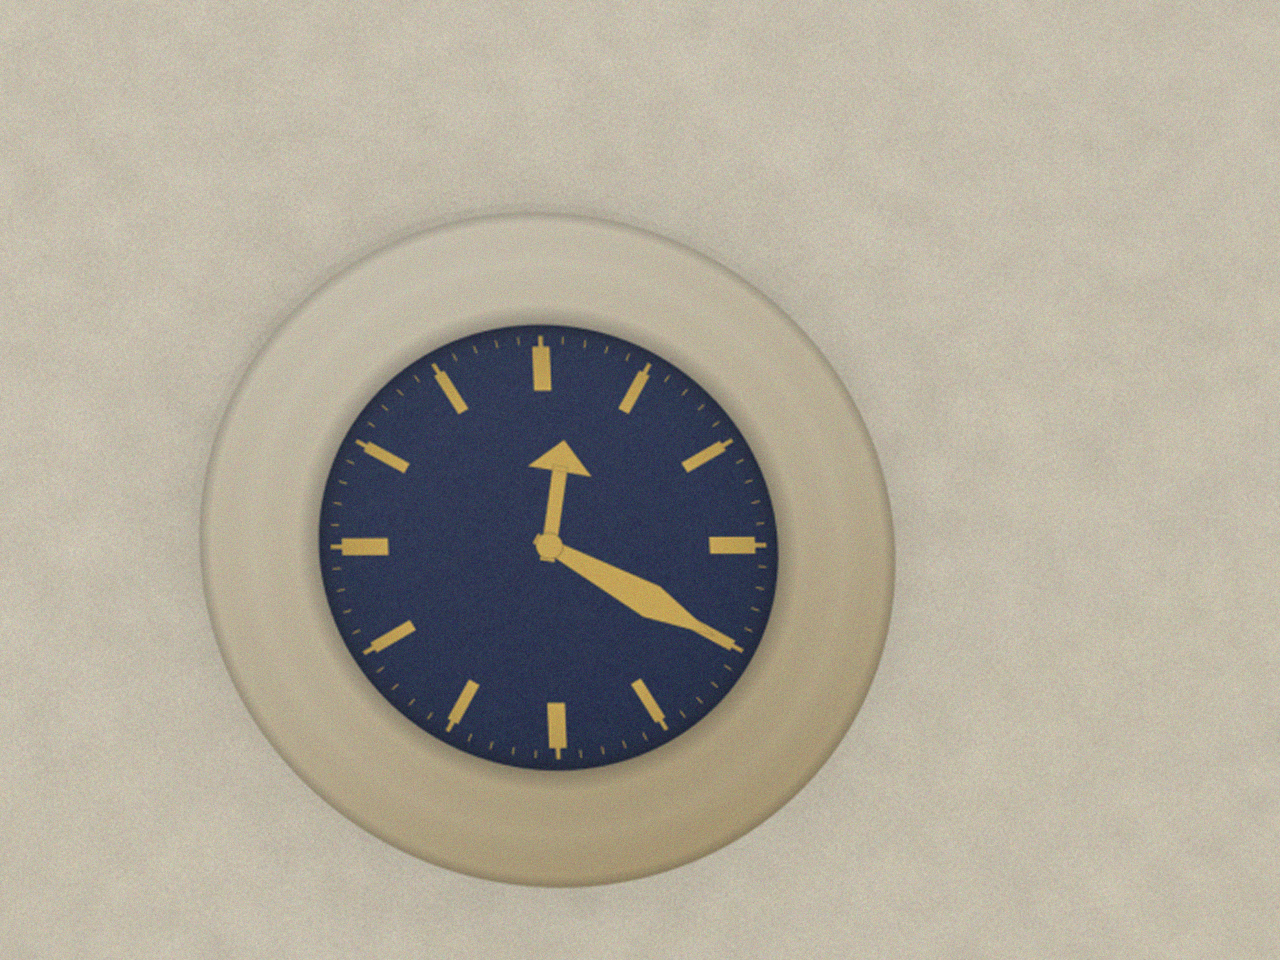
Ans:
**12:20**
